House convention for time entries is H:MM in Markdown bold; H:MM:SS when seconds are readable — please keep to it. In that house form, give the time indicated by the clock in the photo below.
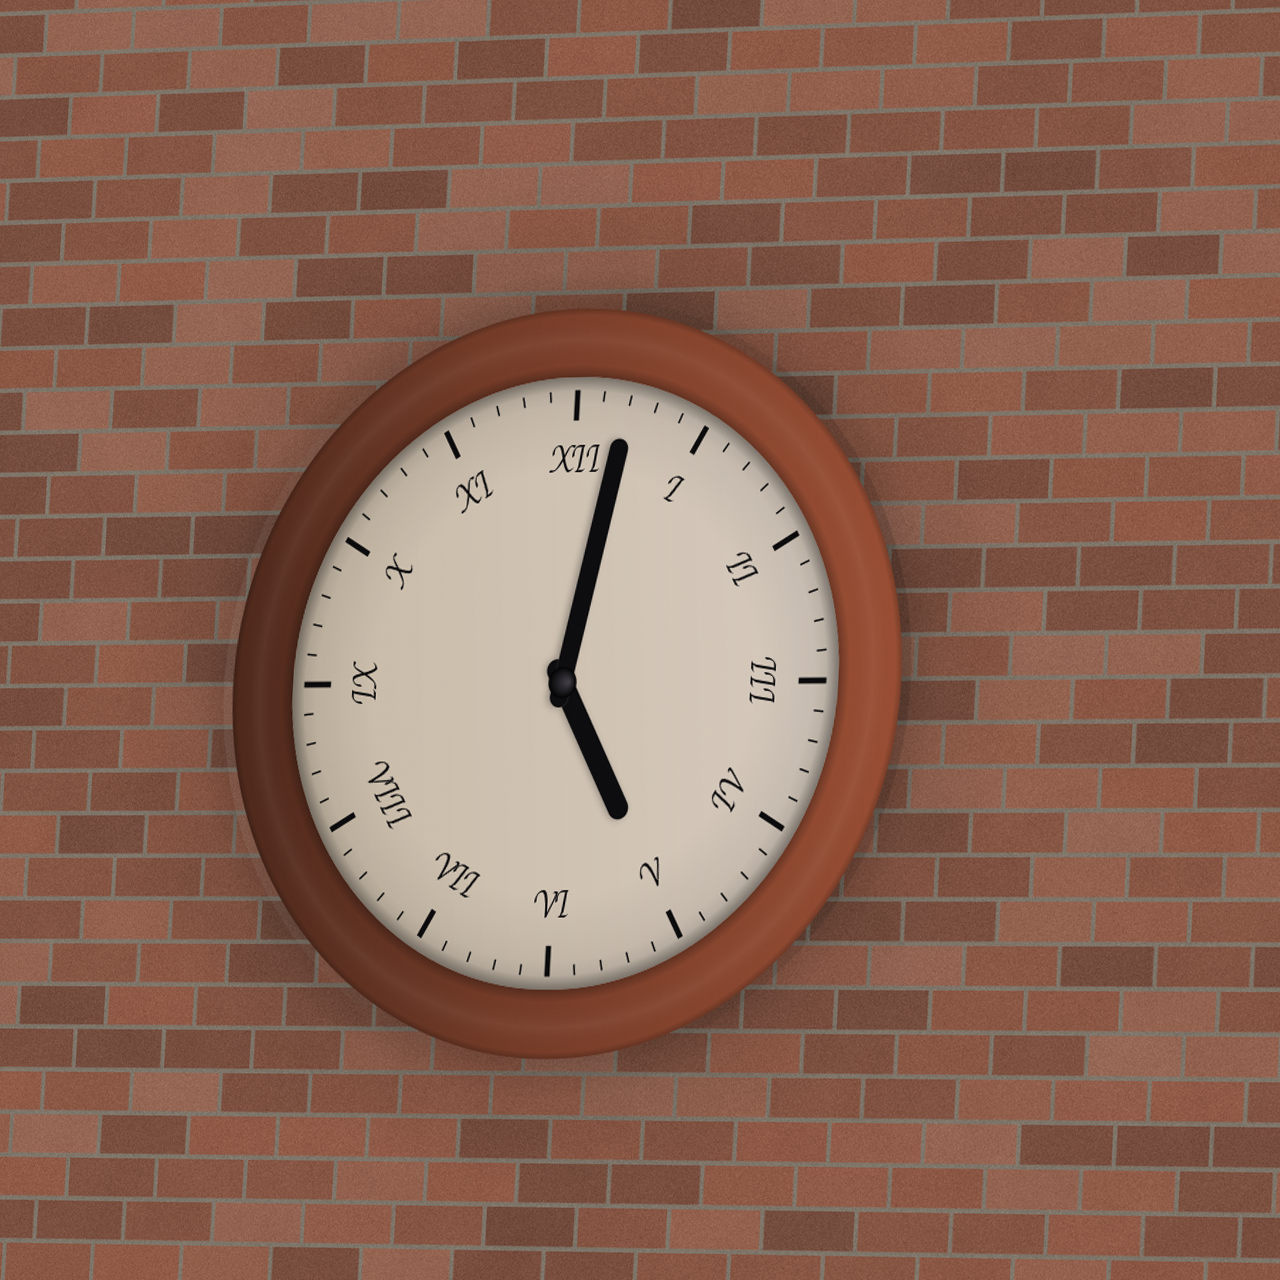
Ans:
**5:02**
